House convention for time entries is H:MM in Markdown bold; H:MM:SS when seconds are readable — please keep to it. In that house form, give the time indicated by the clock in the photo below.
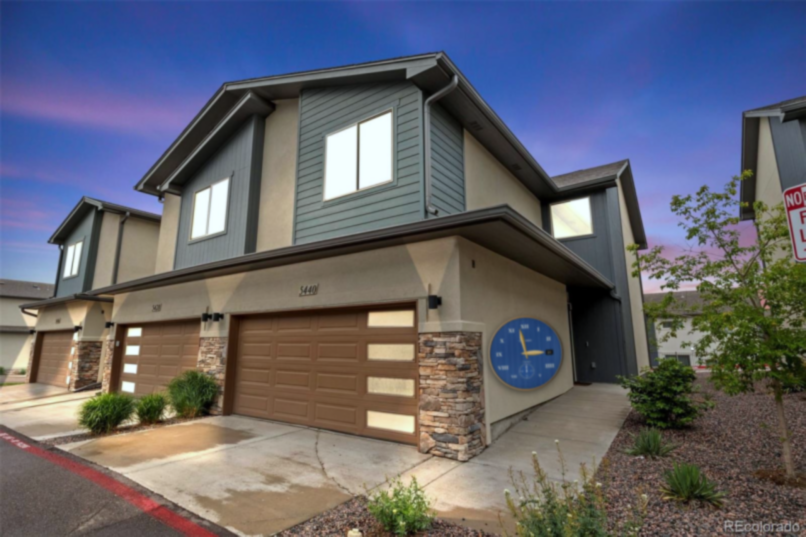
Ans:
**2:58**
